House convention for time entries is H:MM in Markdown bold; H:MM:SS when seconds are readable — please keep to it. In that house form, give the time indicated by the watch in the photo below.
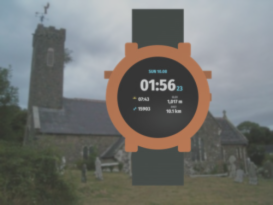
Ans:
**1:56**
